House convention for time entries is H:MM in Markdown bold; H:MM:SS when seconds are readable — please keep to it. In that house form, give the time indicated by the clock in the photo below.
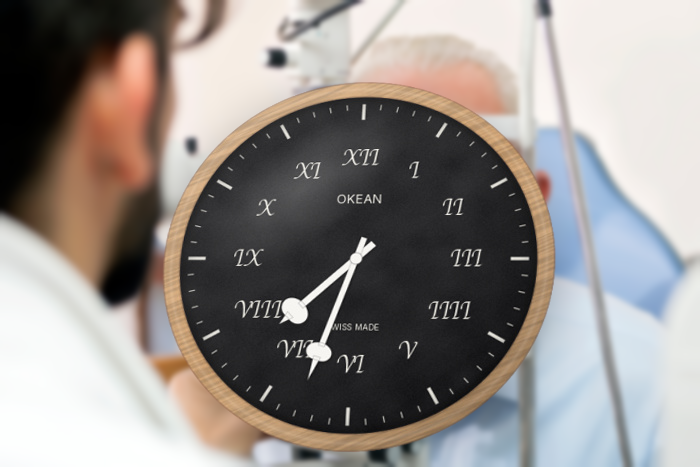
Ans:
**7:33**
